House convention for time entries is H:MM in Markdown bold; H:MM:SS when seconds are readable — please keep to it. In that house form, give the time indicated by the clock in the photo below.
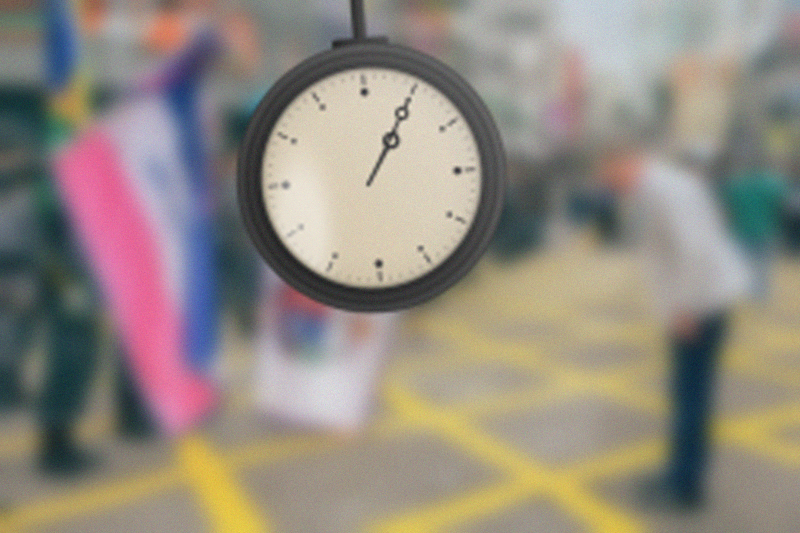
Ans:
**1:05**
